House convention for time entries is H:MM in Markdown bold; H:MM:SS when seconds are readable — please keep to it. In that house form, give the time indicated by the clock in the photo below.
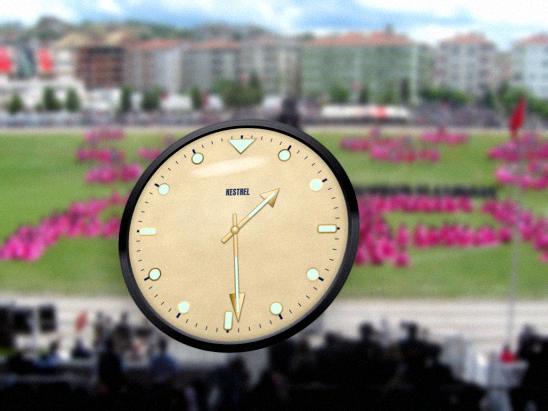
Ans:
**1:29**
